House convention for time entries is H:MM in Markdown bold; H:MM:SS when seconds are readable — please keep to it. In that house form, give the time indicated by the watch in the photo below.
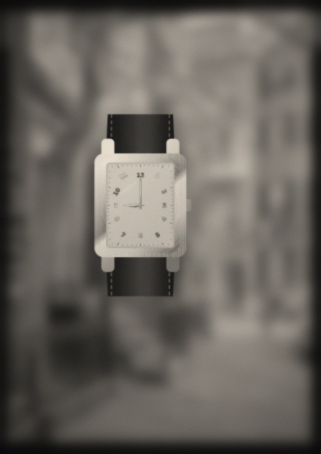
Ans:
**9:00**
